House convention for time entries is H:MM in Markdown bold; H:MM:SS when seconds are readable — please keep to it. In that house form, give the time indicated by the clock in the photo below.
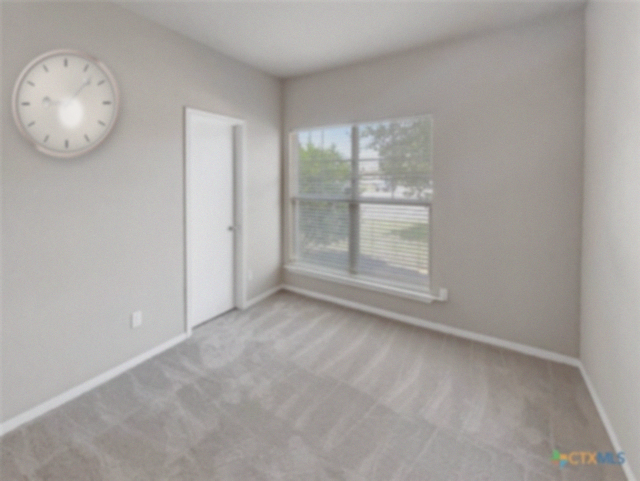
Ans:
**9:07**
